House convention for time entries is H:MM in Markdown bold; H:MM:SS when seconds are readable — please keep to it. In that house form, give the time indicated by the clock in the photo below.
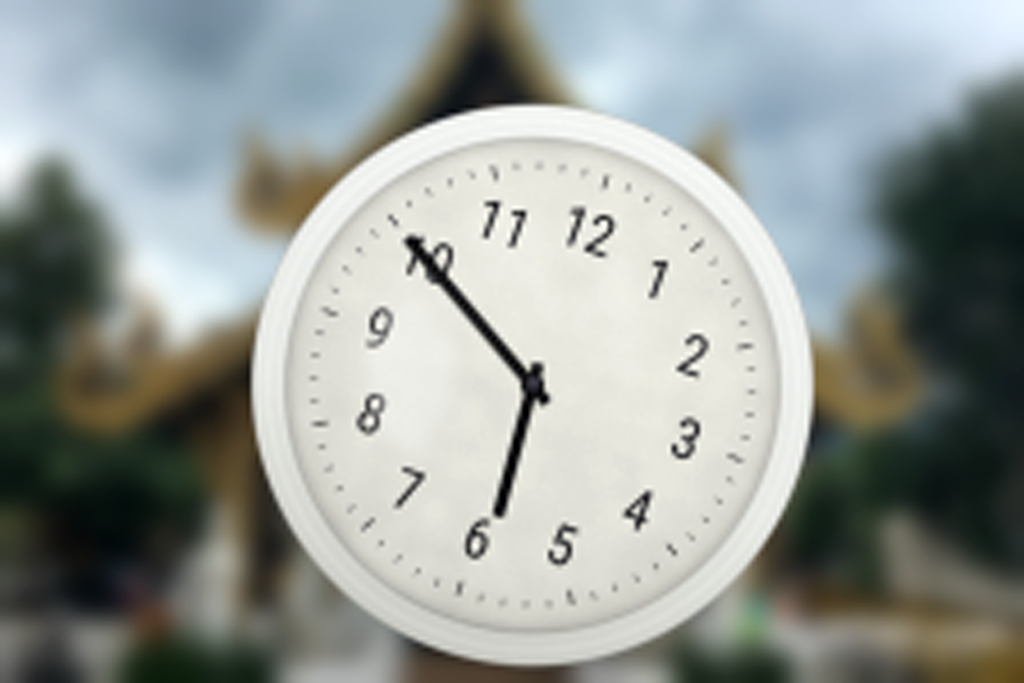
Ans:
**5:50**
